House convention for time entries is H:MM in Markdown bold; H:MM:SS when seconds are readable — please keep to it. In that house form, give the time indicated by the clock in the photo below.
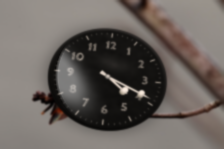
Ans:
**4:19**
